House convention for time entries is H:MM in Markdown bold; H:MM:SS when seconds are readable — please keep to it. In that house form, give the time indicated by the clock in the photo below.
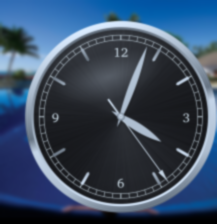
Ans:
**4:03:24**
